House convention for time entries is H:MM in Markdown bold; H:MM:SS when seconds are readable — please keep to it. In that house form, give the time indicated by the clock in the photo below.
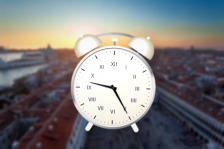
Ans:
**9:25**
